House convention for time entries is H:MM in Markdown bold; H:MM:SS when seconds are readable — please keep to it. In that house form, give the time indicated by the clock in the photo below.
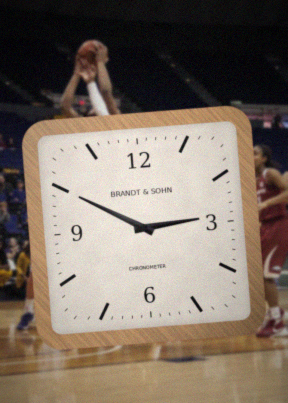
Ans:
**2:50**
